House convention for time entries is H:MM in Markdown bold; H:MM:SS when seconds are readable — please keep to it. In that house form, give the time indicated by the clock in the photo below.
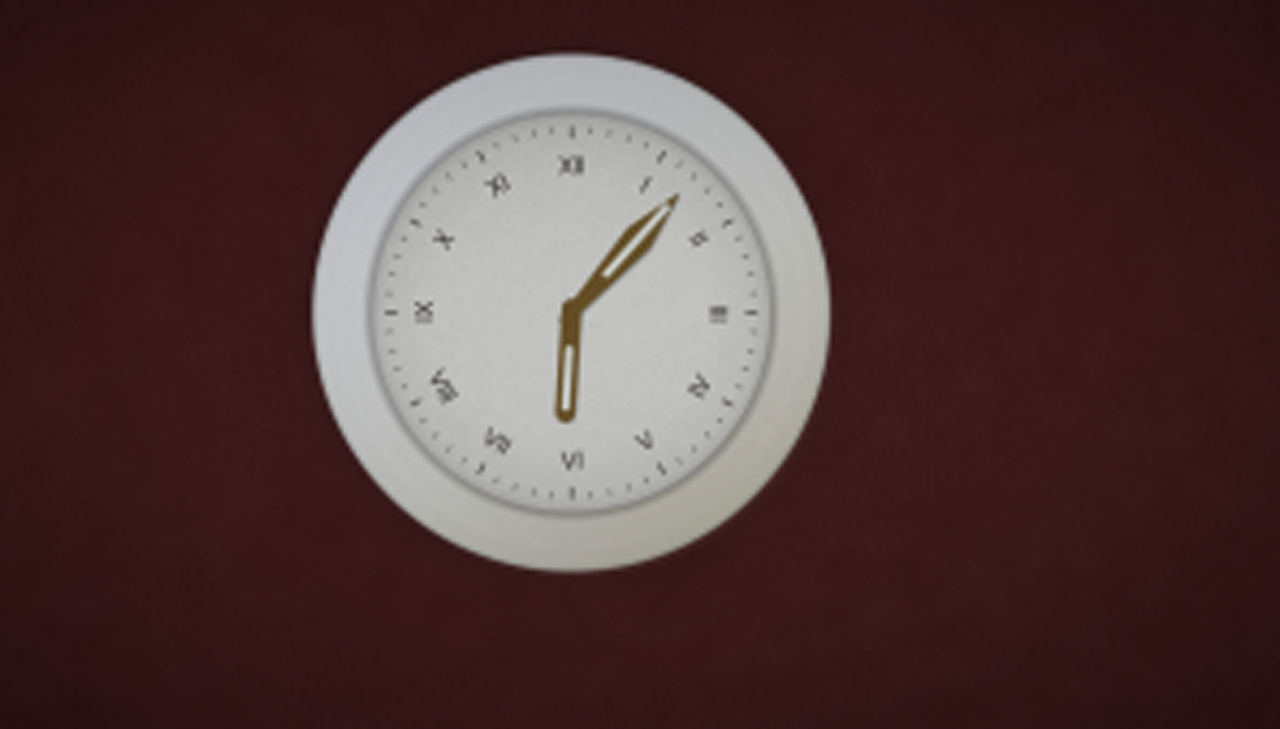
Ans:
**6:07**
